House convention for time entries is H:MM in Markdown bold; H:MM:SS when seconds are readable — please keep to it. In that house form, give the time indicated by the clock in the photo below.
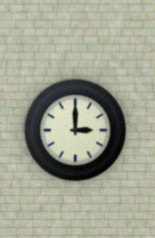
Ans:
**3:00**
